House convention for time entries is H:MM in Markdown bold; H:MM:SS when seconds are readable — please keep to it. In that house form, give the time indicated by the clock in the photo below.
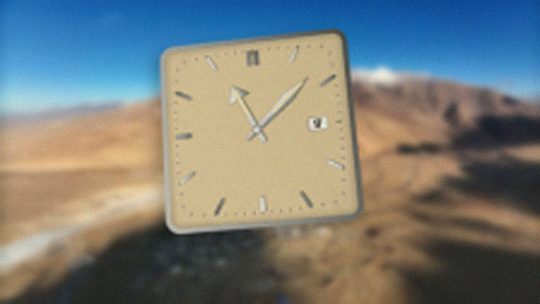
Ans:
**11:08**
